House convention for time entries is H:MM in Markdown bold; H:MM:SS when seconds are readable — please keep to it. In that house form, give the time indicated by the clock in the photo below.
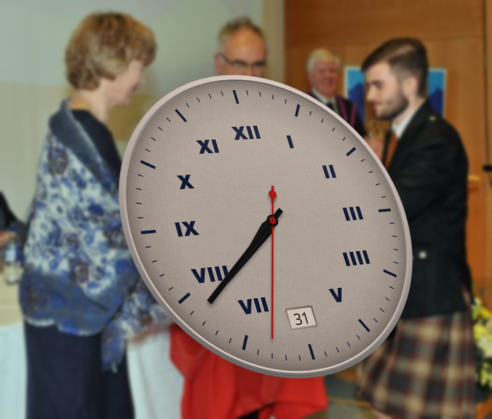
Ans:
**7:38:33**
